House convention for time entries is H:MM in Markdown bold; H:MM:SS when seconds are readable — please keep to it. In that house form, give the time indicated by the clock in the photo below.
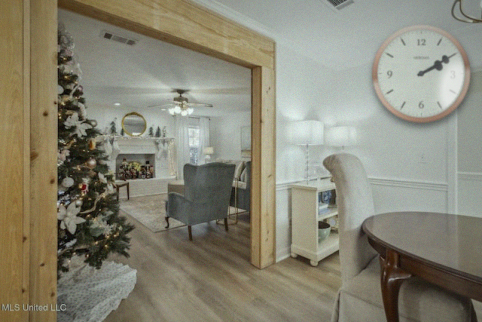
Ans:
**2:10**
